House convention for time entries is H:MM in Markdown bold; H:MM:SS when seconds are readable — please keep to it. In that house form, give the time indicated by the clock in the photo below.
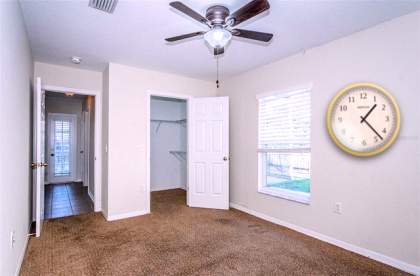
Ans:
**1:23**
